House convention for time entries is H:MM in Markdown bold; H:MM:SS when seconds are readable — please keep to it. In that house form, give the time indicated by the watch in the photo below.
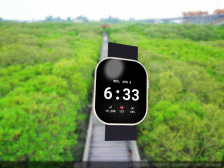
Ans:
**6:33**
